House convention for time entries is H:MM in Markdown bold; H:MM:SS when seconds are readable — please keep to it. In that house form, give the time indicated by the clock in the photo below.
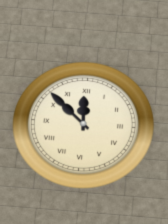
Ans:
**11:52**
